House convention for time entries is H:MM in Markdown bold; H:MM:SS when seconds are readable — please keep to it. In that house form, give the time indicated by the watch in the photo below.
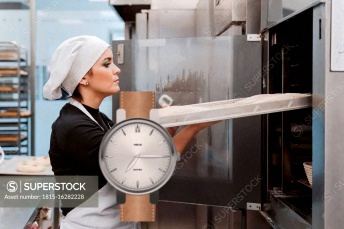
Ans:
**7:15**
